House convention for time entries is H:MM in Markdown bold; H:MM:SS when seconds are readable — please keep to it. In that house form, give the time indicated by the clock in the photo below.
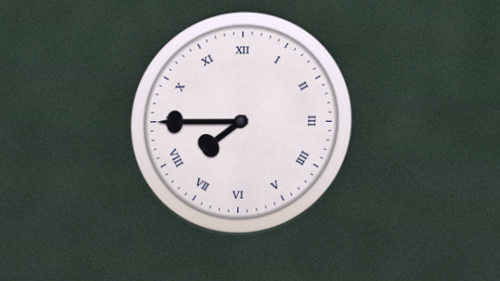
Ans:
**7:45**
